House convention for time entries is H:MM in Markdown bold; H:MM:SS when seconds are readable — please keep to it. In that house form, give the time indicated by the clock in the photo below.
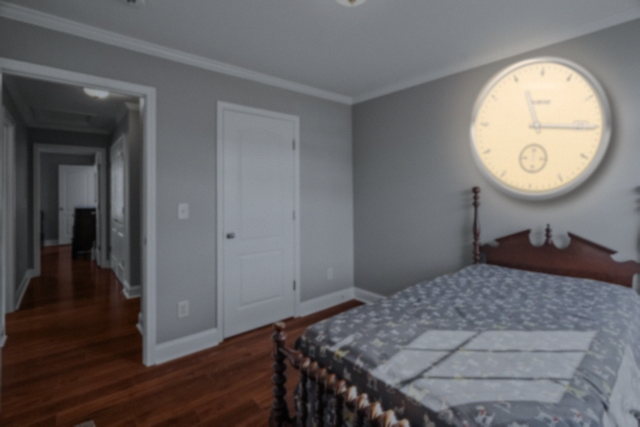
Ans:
**11:15**
